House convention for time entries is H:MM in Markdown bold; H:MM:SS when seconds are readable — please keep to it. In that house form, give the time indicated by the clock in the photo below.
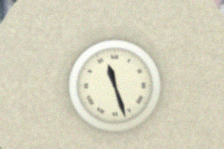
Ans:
**11:27**
